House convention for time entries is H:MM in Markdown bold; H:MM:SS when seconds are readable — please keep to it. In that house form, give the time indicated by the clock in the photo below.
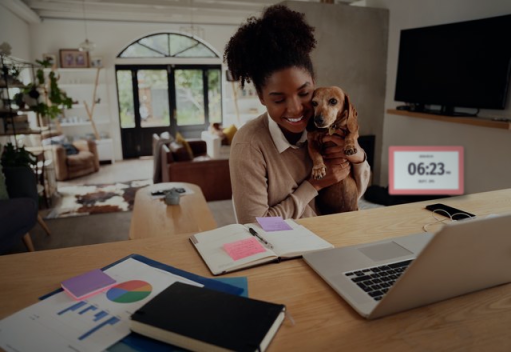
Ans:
**6:23**
